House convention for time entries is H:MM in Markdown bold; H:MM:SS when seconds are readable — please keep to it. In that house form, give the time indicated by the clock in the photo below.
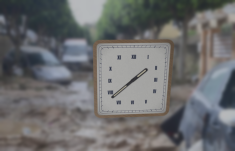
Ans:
**1:38**
